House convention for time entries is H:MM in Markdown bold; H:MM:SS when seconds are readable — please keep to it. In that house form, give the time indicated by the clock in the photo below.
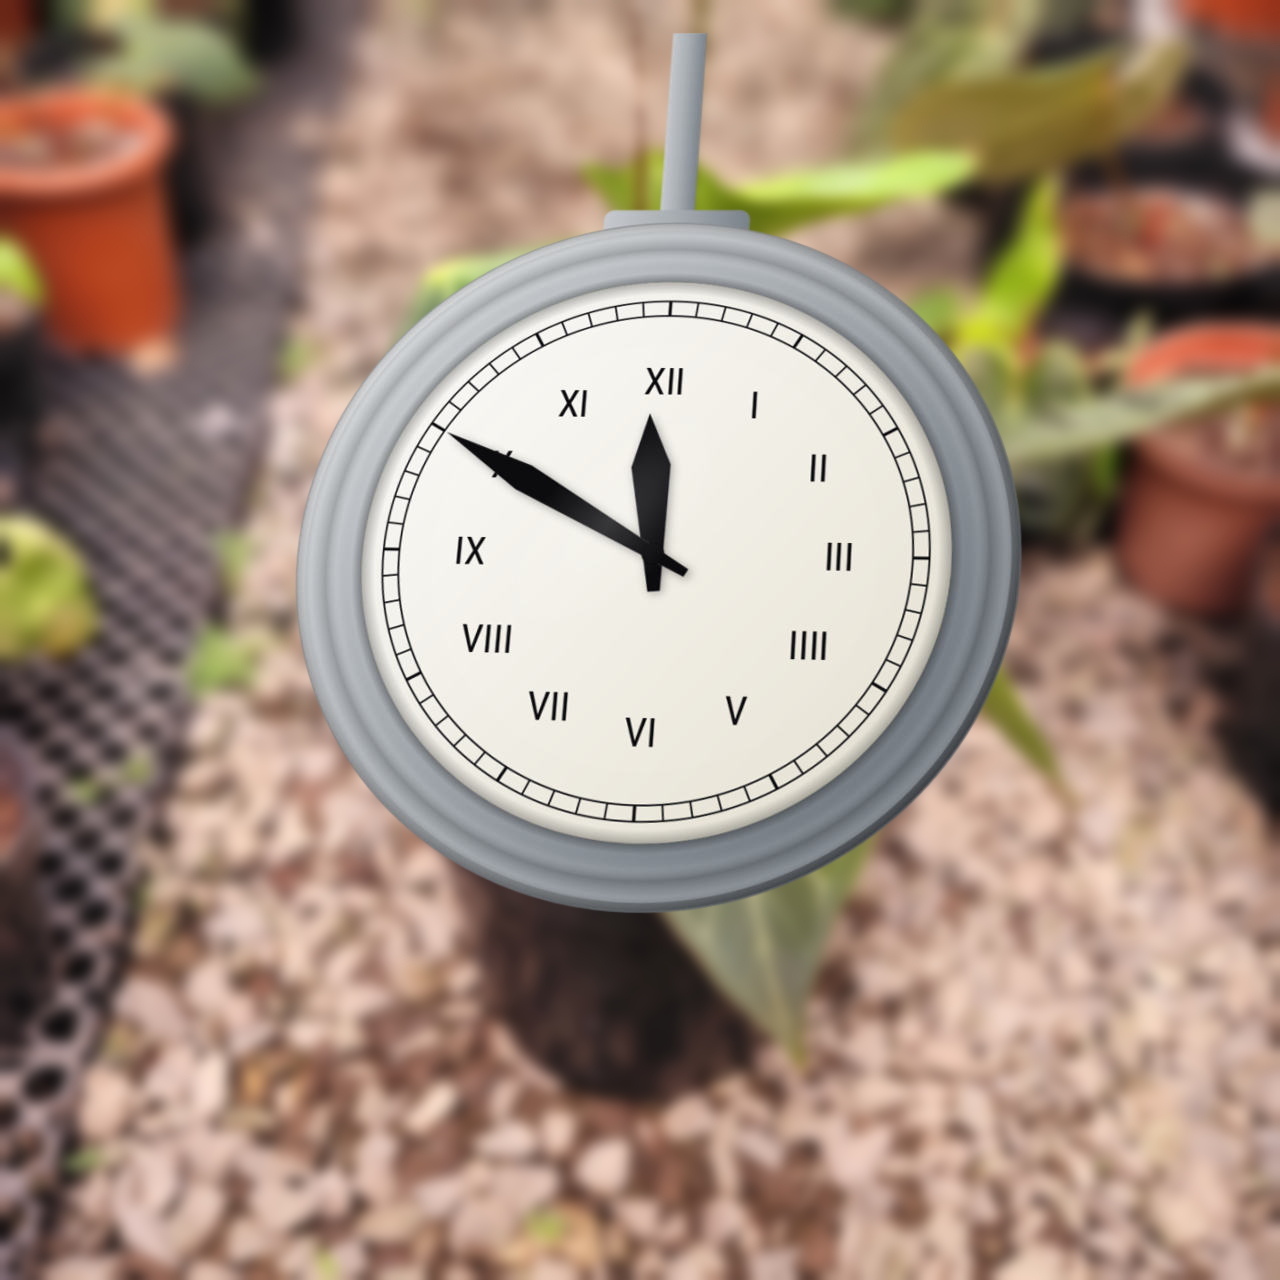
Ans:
**11:50**
